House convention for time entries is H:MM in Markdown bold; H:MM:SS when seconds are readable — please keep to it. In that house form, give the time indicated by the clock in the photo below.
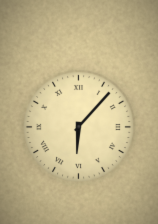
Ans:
**6:07**
